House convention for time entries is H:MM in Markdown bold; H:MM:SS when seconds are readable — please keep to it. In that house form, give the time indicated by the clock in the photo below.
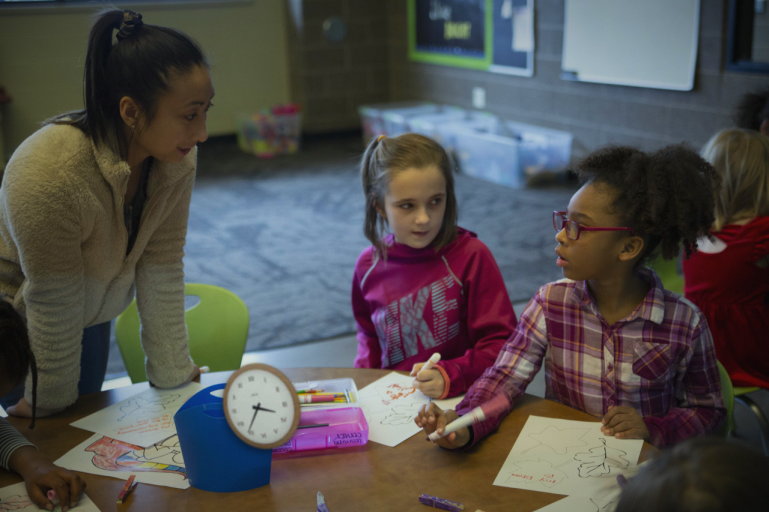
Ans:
**3:36**
